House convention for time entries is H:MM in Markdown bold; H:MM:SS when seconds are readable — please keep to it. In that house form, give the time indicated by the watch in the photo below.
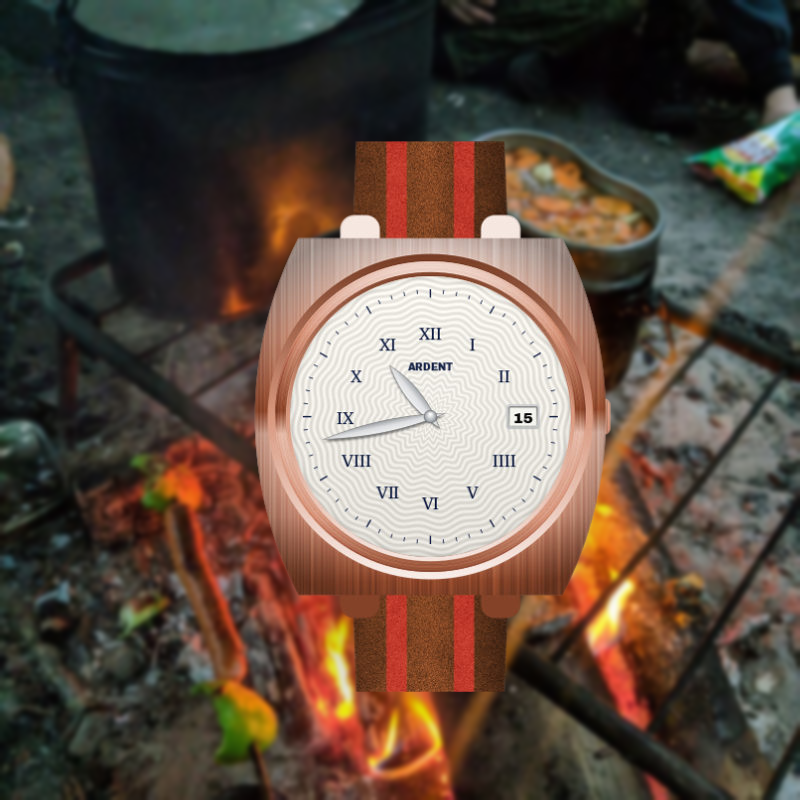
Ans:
**10:43**
